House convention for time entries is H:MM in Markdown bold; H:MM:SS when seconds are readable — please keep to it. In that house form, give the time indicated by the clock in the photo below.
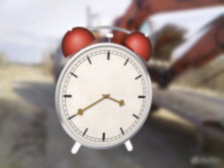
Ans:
**3:40**
